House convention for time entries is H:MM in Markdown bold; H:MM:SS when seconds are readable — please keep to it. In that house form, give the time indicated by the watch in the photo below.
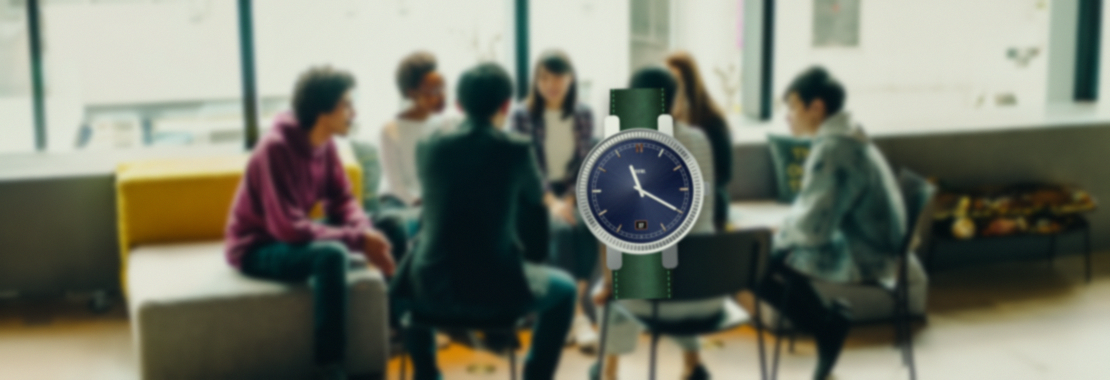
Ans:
**11:20**
